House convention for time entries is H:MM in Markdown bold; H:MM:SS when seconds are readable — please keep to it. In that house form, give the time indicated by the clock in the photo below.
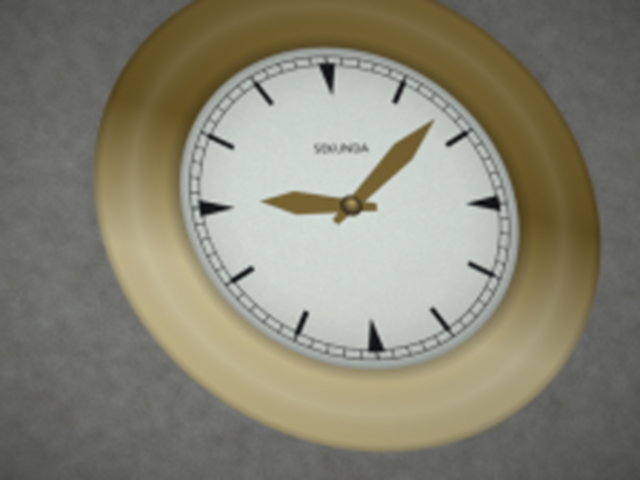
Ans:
**9:08**
